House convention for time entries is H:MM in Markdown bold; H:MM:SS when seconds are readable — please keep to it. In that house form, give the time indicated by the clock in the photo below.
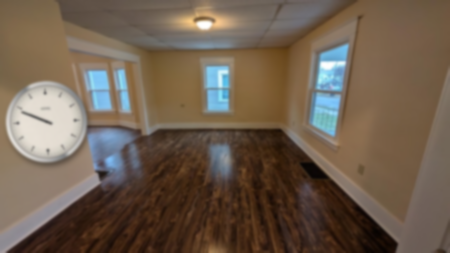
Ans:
**9:49**
